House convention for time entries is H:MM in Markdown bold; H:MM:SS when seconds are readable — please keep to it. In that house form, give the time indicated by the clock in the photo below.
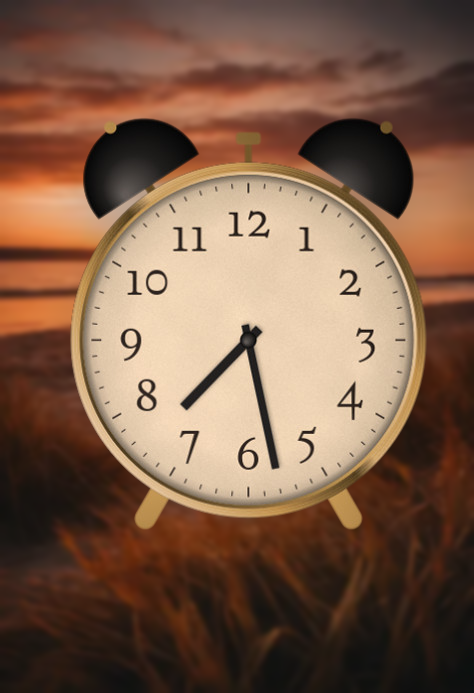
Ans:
**7:28**
